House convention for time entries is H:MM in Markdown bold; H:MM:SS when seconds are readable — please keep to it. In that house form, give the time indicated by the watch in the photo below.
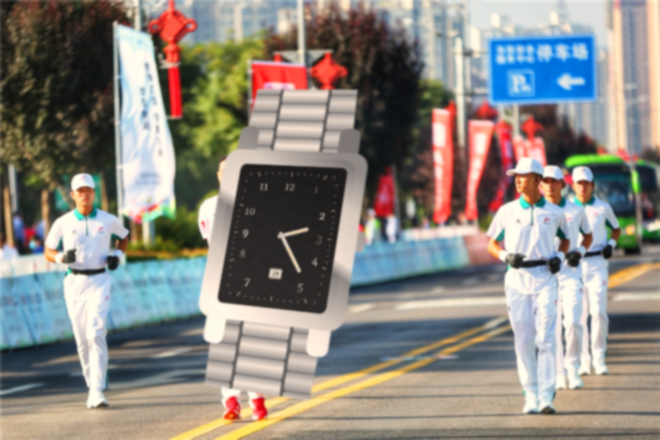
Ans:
**2:24**
